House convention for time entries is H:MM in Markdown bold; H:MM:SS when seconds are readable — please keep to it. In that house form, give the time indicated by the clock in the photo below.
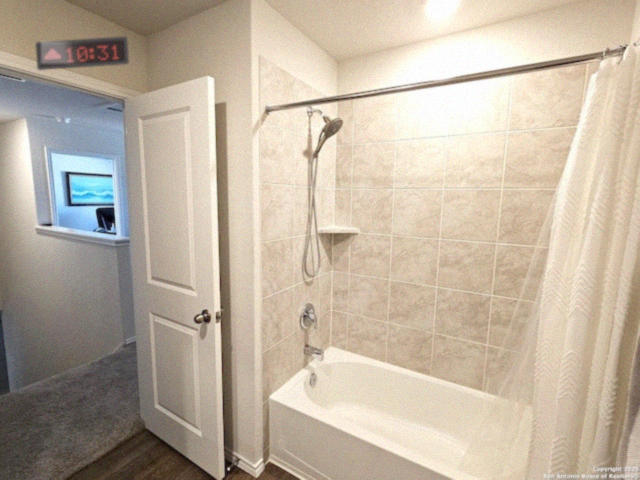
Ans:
**10:31**
